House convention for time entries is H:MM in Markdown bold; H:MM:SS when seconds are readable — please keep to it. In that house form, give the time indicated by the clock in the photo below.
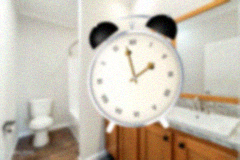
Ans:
**1:58**
